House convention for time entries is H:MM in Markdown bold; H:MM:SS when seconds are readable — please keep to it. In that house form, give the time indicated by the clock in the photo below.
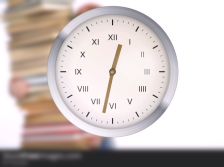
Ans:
**12:32**
